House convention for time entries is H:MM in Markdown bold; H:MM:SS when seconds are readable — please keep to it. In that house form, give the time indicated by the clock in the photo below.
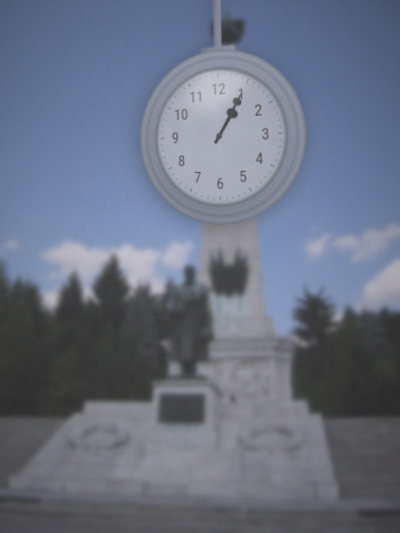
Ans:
**1:05**
